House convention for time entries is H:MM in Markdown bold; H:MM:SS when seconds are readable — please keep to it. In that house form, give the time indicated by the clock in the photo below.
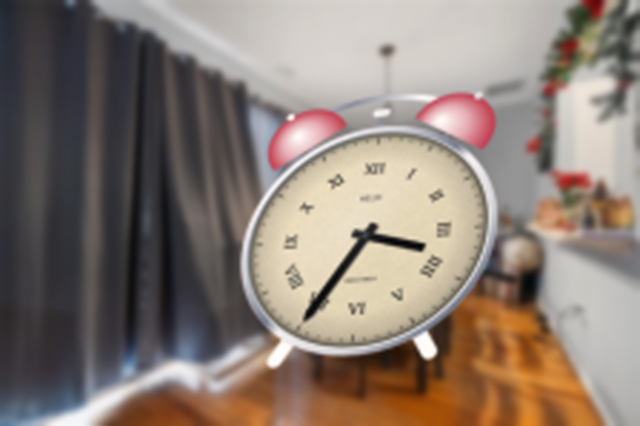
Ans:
**3:35**
